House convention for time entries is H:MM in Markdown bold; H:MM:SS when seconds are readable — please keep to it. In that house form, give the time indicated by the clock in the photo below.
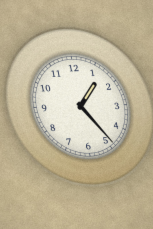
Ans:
**1:24**
